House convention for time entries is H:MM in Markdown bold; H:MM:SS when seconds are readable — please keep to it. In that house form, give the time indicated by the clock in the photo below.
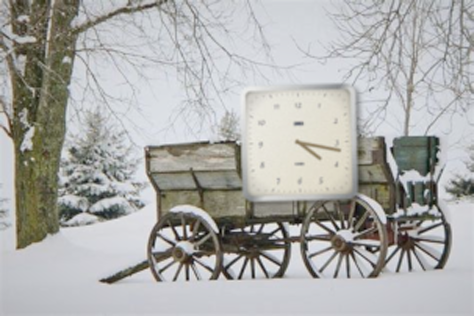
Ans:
**4:17**
